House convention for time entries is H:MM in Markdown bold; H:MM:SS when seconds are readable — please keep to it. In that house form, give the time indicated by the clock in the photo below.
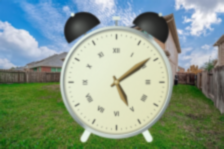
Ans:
**5:09**
